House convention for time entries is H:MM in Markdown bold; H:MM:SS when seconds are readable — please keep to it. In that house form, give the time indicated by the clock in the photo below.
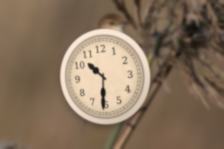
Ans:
**10:31**
